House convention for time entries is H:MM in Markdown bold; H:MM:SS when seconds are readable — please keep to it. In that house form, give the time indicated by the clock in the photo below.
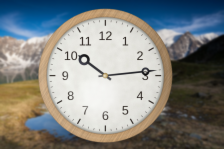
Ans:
**10:14**
